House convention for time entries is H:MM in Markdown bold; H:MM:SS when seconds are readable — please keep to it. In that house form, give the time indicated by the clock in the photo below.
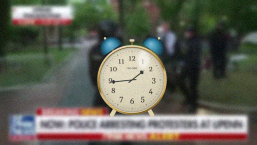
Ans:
**1:44**
